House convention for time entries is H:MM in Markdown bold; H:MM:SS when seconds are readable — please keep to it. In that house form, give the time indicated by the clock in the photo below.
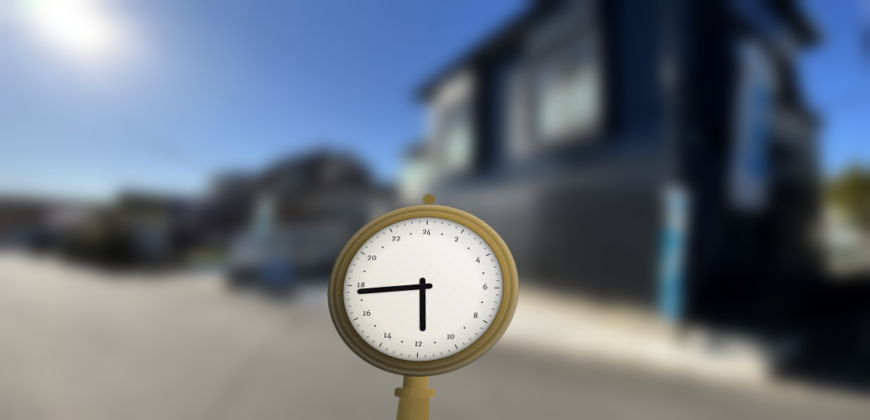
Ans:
**11:44**
